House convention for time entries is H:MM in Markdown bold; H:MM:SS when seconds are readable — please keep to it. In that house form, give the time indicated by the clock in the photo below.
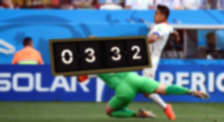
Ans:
**3:32**
